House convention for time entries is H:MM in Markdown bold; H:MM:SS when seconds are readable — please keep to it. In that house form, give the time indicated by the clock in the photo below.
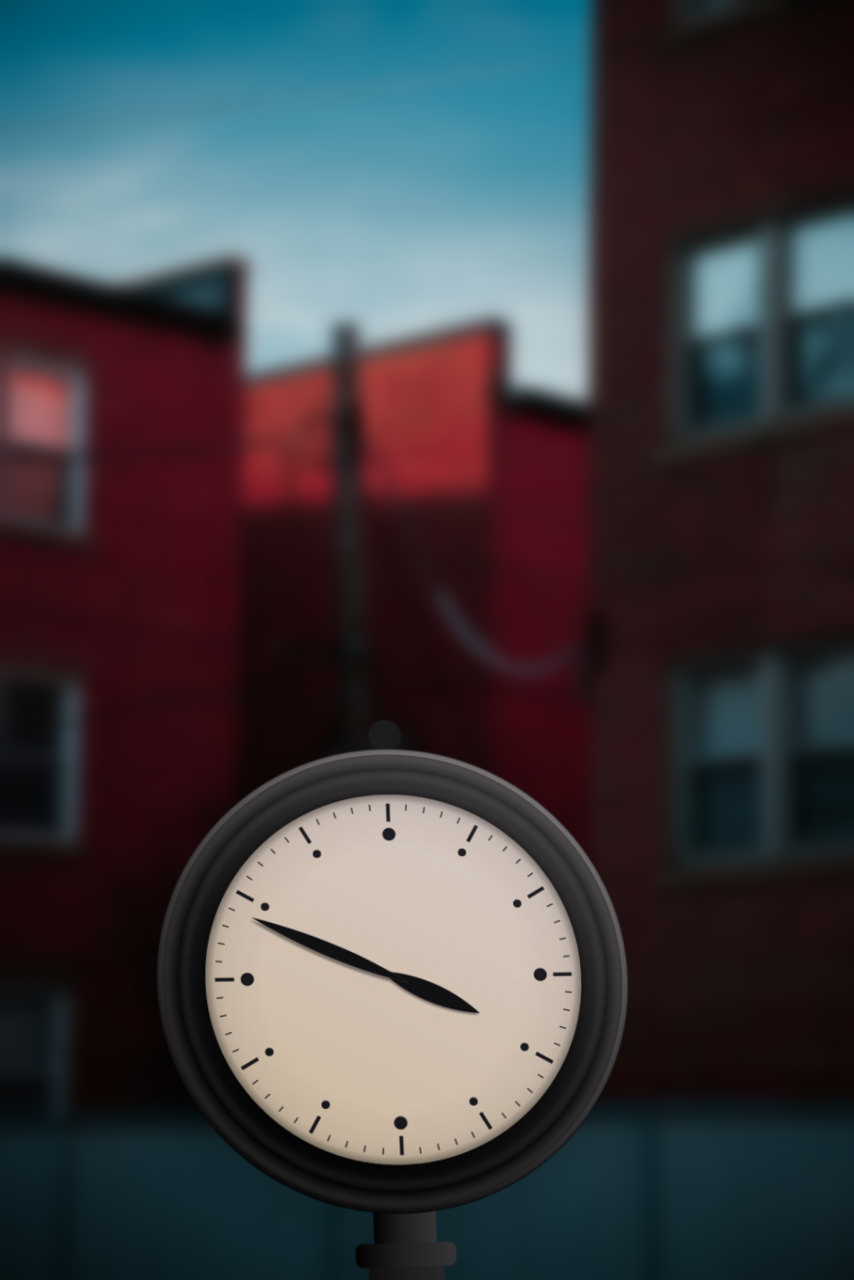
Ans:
**3:49**
